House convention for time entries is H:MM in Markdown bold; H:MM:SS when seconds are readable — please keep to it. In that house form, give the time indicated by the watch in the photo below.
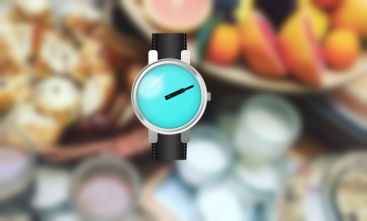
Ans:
**2:11**
